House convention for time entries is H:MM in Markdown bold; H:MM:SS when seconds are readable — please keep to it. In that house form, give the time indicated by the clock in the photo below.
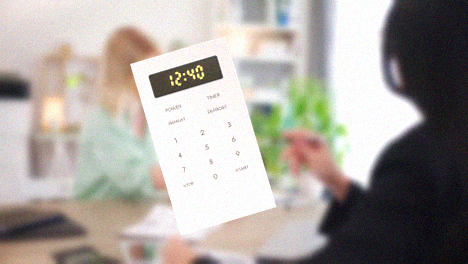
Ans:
**12:40**
